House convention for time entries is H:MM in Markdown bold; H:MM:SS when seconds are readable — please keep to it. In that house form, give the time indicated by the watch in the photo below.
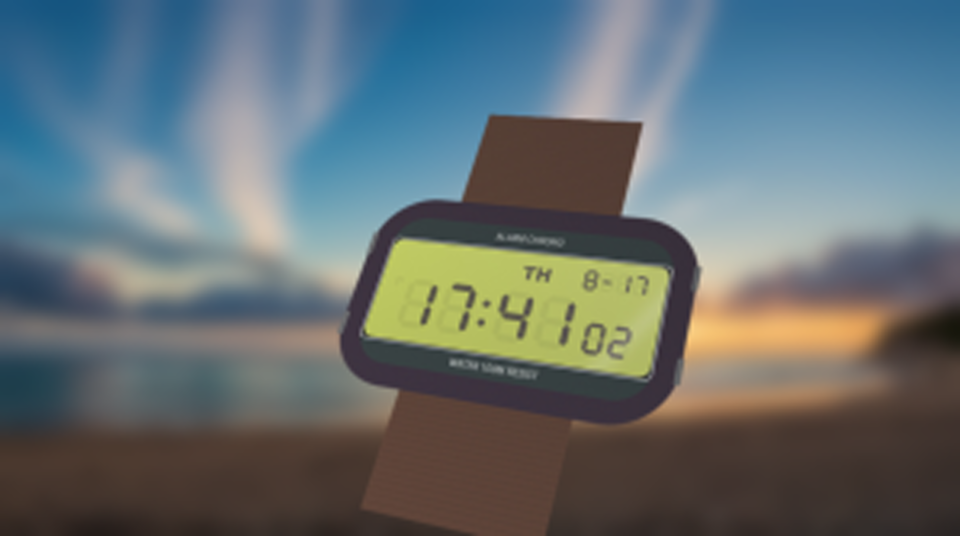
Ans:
**17:41:02**
